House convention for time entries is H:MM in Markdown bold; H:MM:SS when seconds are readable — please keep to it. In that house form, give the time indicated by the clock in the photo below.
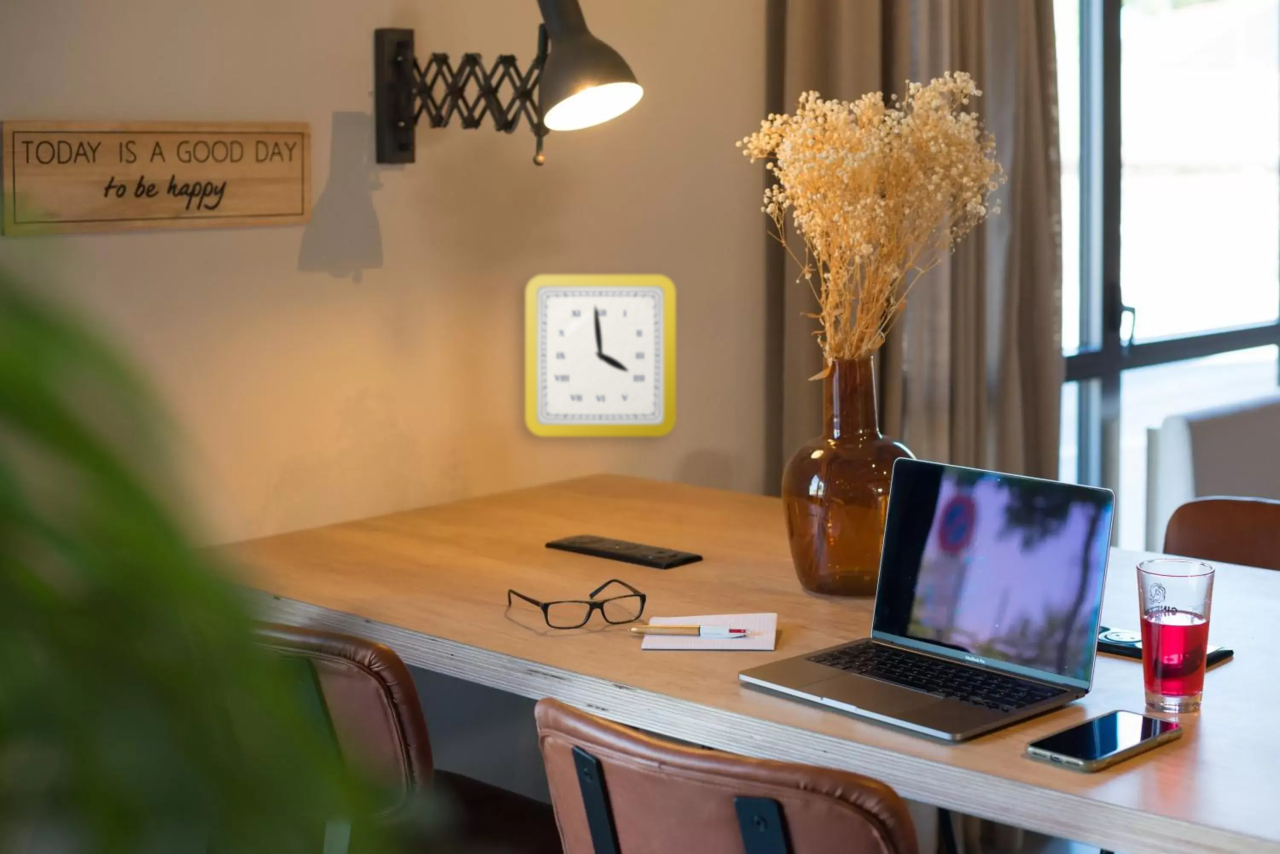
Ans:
**3:59**
